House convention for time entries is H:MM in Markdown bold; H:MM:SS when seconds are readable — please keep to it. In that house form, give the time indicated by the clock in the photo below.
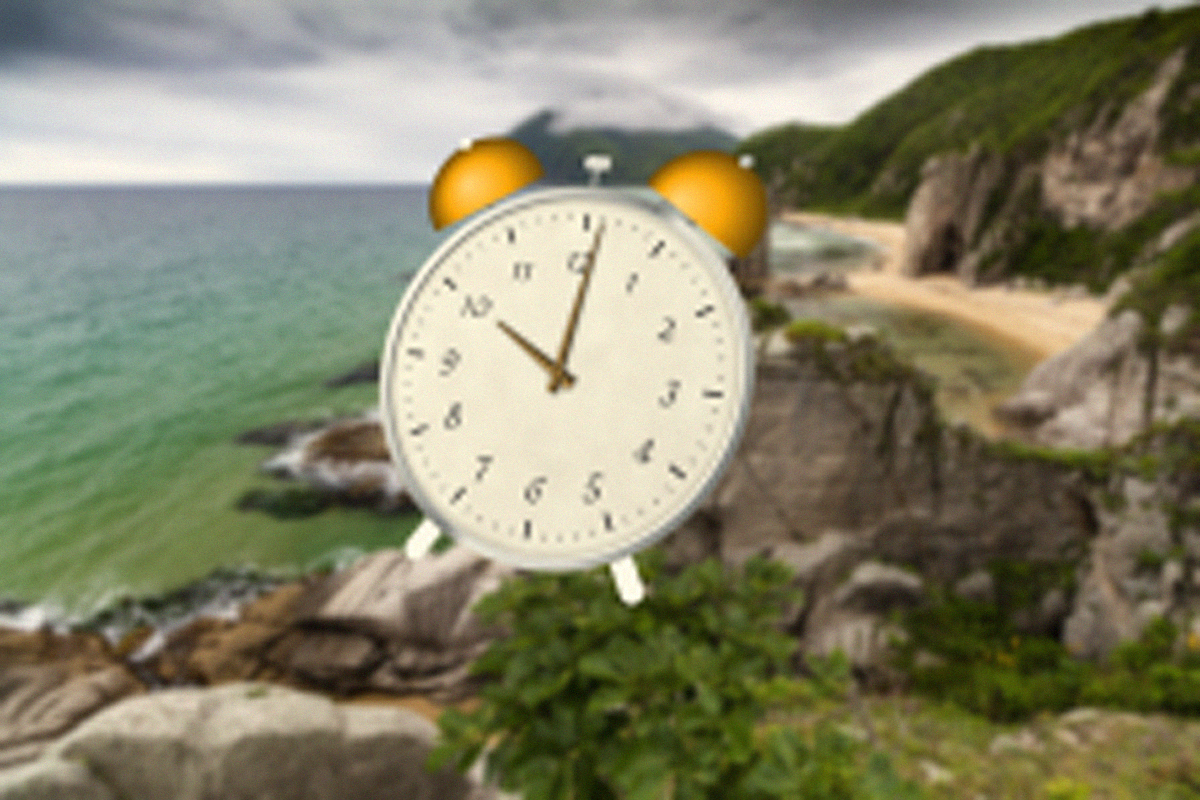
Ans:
**10:01**
